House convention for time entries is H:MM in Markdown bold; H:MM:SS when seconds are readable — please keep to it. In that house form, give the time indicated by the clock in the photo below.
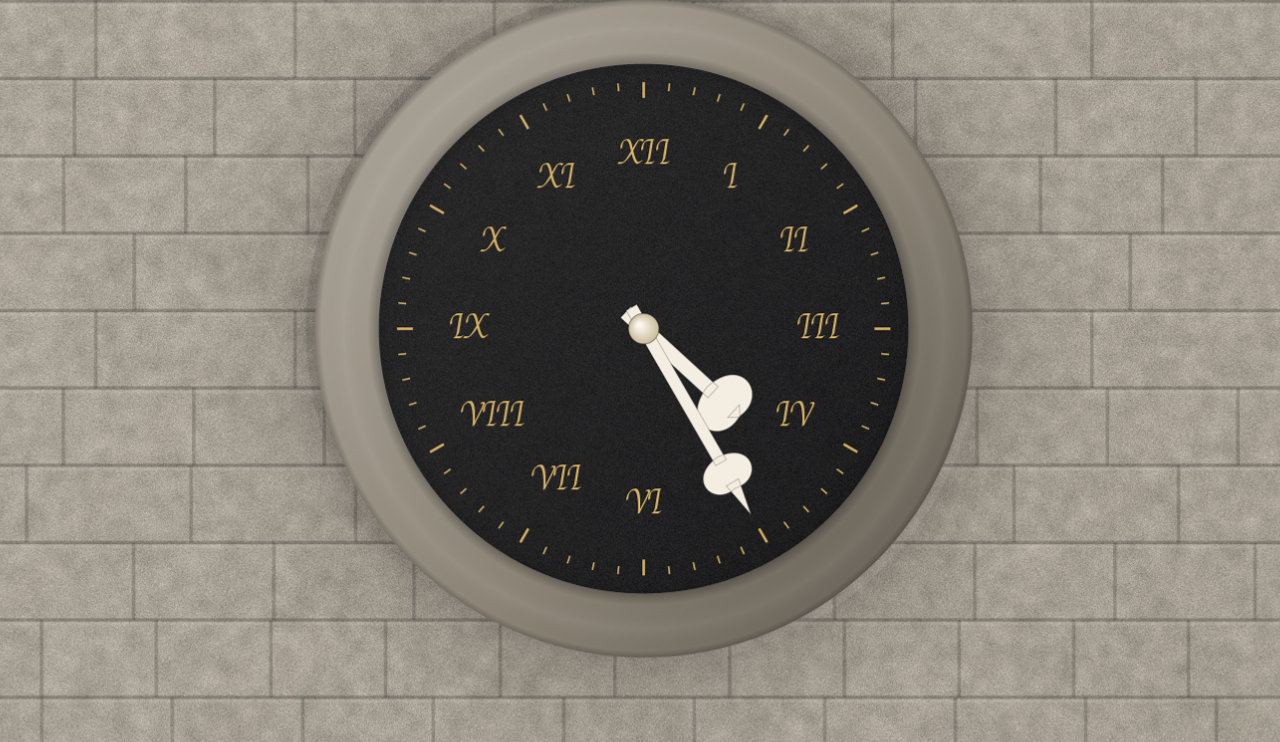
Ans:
**4:25**
